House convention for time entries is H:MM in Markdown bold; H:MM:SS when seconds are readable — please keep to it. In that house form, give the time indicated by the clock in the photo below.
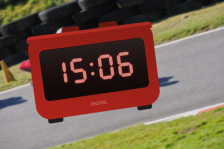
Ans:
**15:06**
